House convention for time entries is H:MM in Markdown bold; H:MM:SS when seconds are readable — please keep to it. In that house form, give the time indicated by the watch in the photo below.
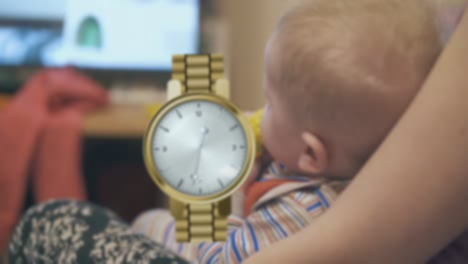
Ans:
**12:32**
